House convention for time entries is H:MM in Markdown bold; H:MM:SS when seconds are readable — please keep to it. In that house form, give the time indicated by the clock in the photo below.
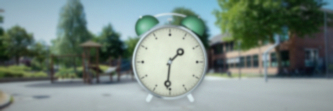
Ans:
**1:31**
